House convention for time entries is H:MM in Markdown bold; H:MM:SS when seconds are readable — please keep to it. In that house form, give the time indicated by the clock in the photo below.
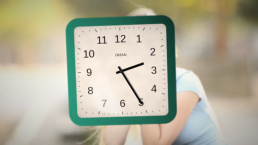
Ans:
**2:25**
